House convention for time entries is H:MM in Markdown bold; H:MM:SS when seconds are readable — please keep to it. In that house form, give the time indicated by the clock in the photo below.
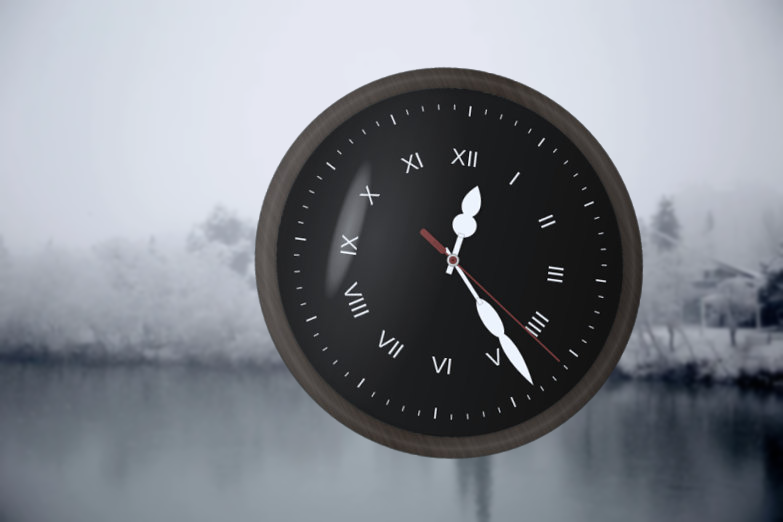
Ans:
**12:23:21**
